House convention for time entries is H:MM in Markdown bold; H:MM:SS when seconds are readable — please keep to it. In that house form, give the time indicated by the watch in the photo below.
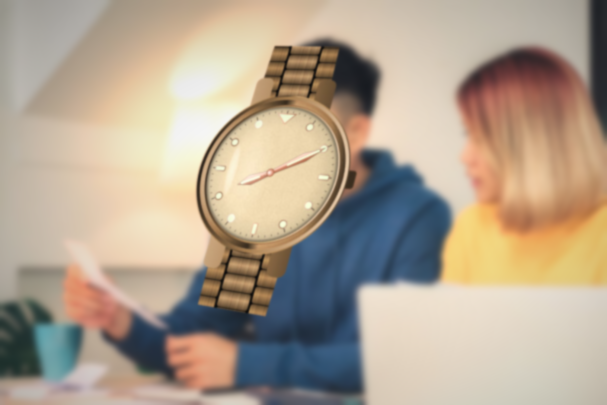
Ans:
**8:10**
